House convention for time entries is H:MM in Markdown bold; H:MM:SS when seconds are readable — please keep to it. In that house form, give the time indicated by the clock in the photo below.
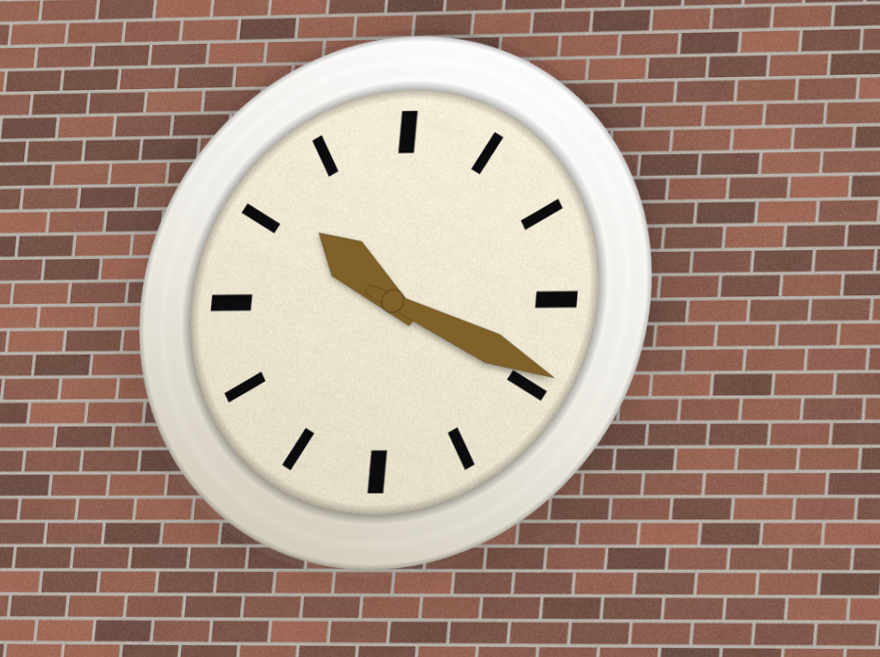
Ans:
**10:19**
